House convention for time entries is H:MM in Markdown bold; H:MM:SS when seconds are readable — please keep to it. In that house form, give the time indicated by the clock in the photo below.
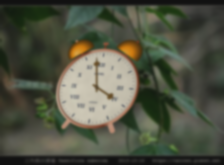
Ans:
**3:58**
